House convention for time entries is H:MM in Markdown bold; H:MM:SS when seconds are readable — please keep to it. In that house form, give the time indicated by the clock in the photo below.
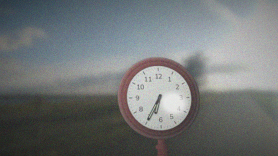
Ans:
**6:35**
